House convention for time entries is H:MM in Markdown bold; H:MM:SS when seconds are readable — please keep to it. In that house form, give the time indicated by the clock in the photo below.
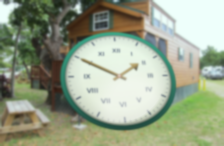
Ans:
**1:50**
